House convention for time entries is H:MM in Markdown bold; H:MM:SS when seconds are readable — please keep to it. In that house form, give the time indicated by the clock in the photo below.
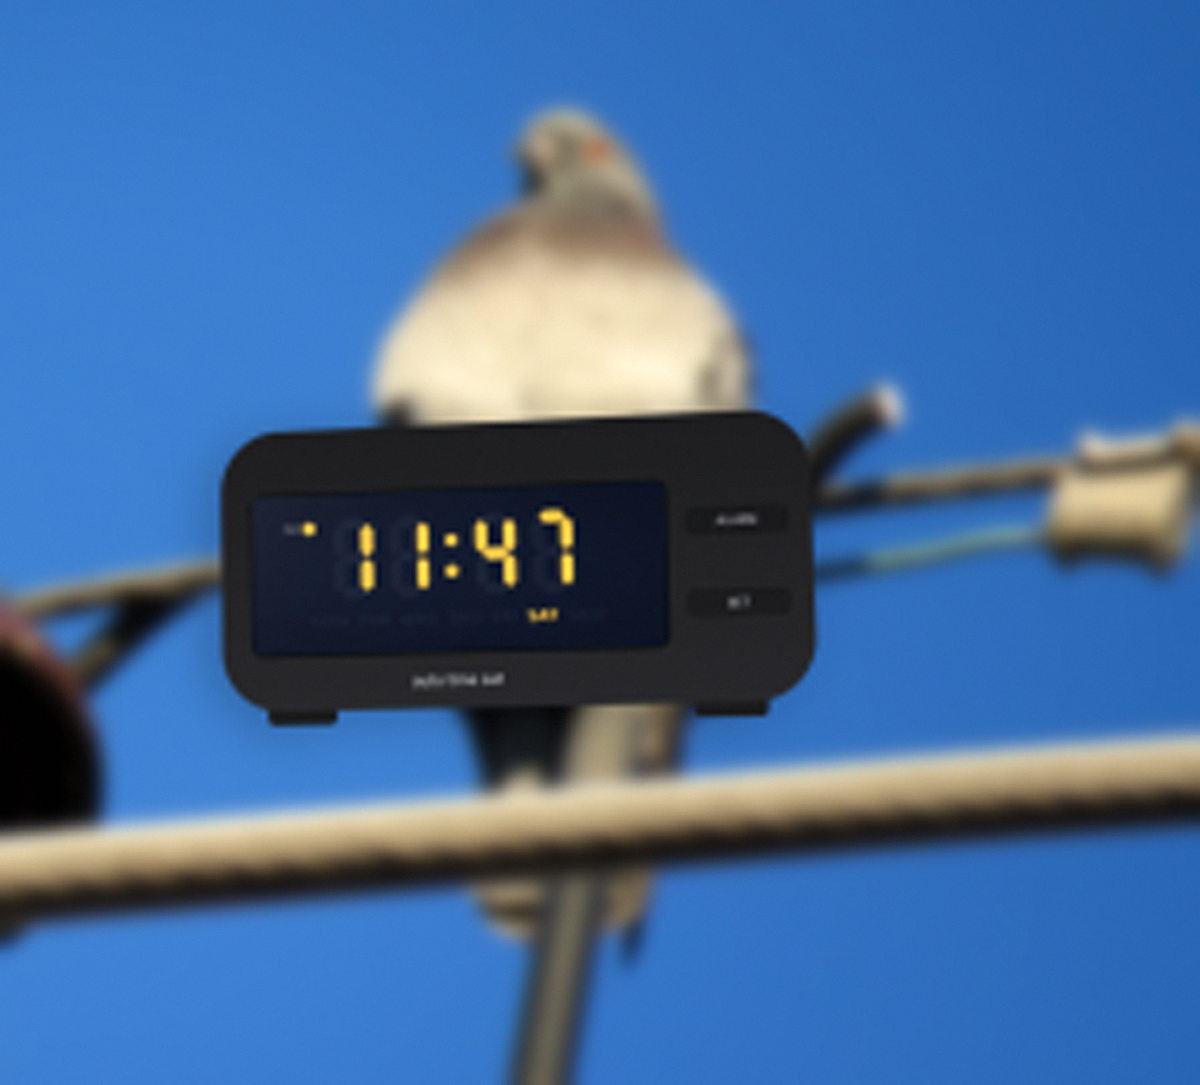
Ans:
**11:47**
